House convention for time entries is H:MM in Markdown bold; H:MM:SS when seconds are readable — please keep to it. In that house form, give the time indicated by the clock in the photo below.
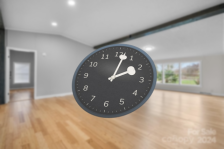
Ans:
**2:02**
